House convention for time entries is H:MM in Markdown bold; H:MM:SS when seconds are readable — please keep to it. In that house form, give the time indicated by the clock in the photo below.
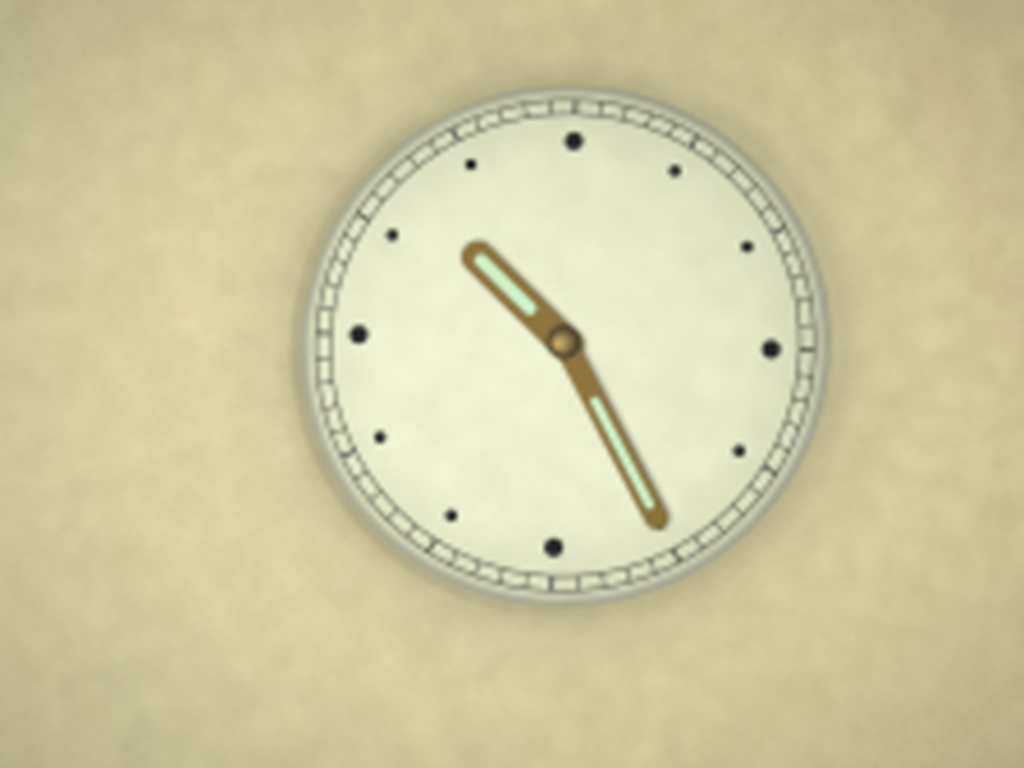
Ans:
**10:25**
